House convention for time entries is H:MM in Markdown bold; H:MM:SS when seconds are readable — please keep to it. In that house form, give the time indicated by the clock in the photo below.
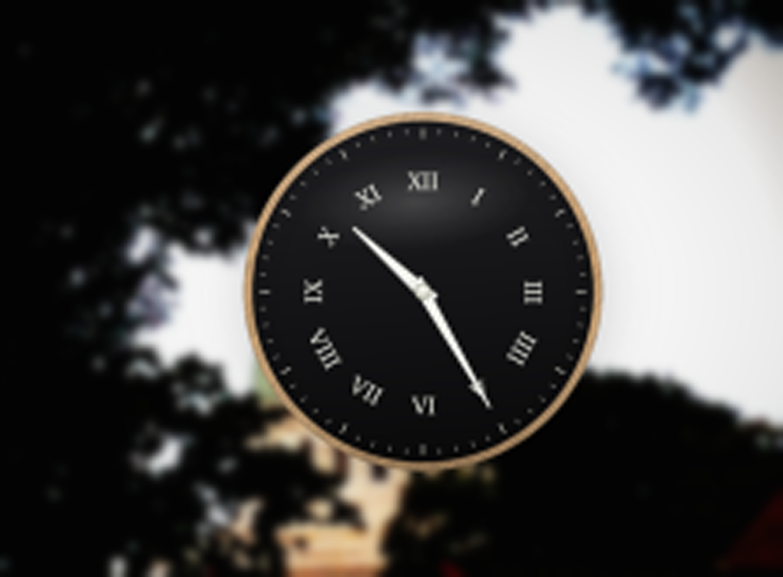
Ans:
**10:25**
